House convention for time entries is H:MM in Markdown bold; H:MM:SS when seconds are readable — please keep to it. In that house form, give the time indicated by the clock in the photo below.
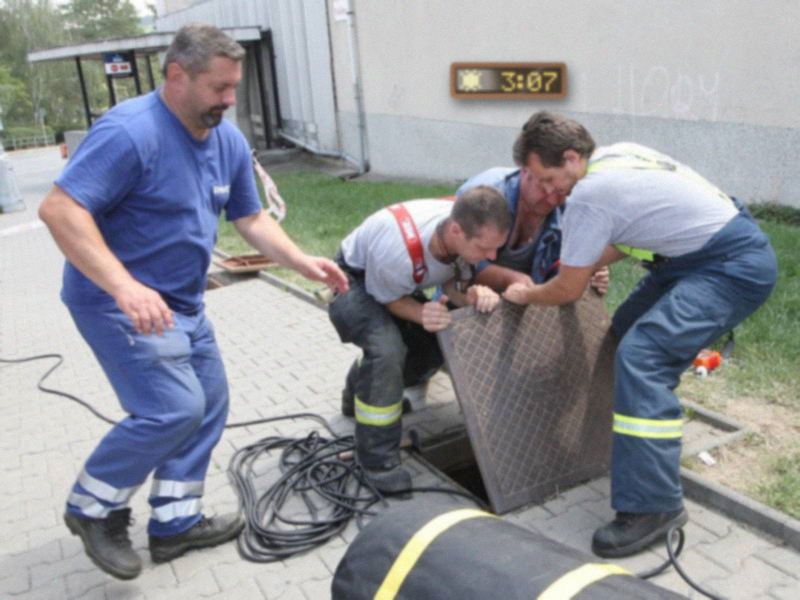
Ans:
**3:07**
